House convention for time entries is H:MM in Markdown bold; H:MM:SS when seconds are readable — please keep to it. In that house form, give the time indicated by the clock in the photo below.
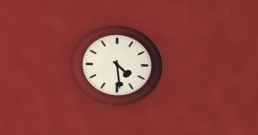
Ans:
**4:29**
